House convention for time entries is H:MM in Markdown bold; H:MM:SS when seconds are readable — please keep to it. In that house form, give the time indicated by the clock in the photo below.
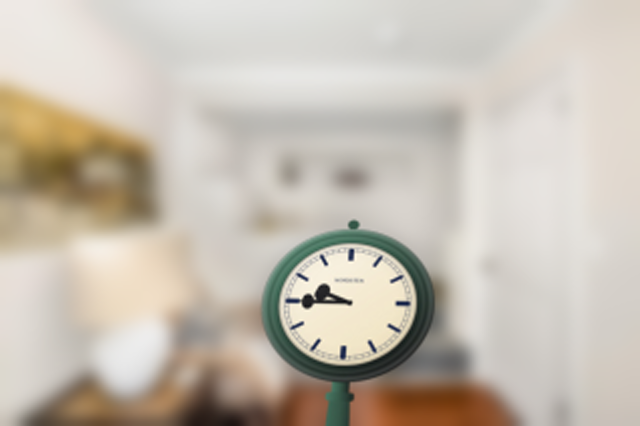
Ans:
**9:45**
